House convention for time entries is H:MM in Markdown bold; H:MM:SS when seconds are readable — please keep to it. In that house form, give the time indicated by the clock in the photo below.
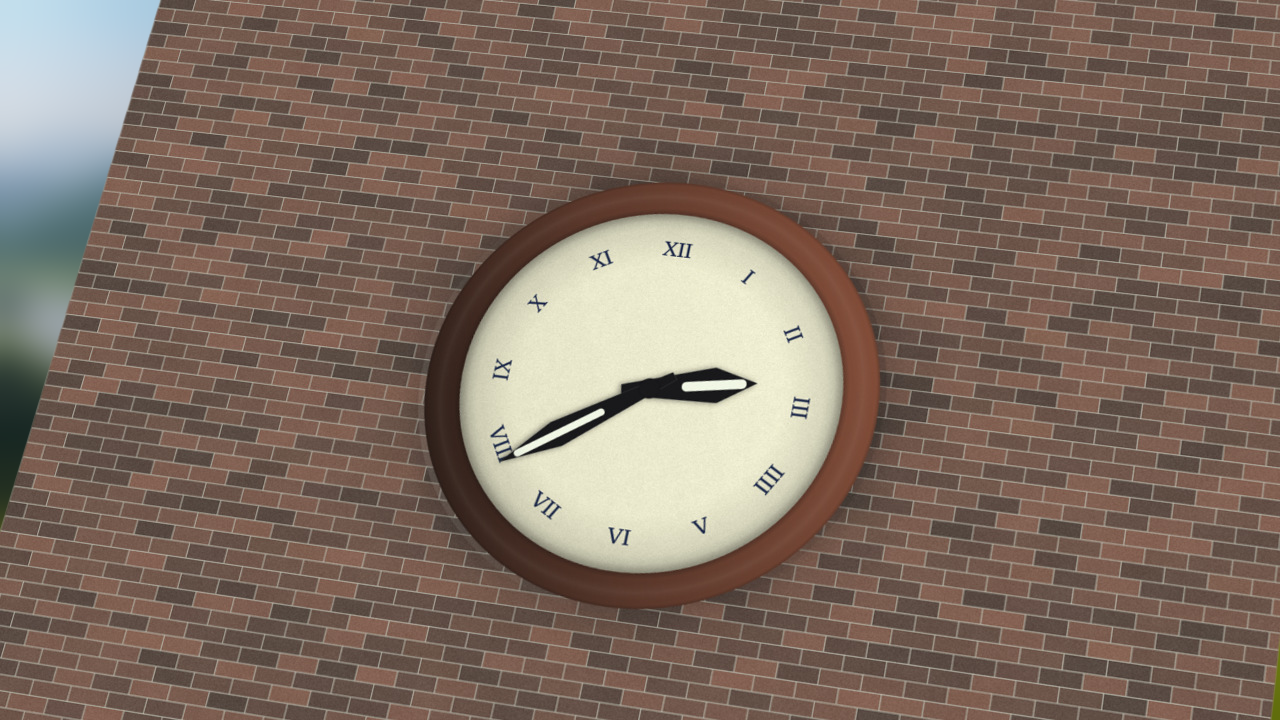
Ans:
**2:39**
